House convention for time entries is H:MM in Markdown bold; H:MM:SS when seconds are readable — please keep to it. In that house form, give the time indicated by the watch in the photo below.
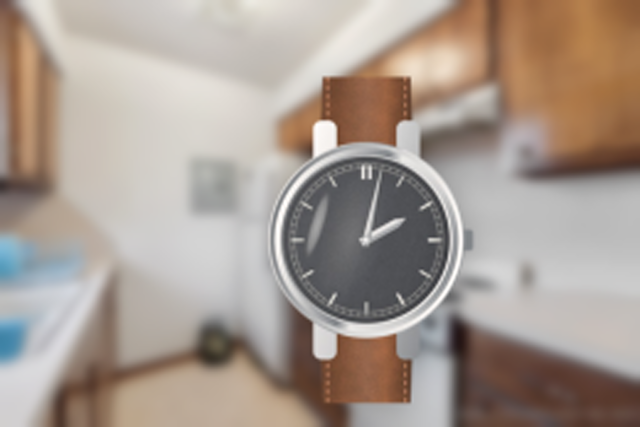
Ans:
**2:02**
